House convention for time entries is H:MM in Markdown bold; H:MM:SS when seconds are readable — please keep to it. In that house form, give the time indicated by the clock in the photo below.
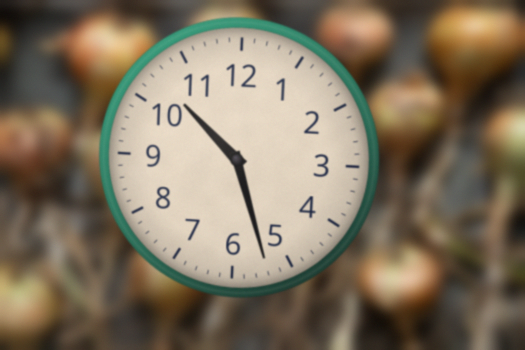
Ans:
**10:27**
